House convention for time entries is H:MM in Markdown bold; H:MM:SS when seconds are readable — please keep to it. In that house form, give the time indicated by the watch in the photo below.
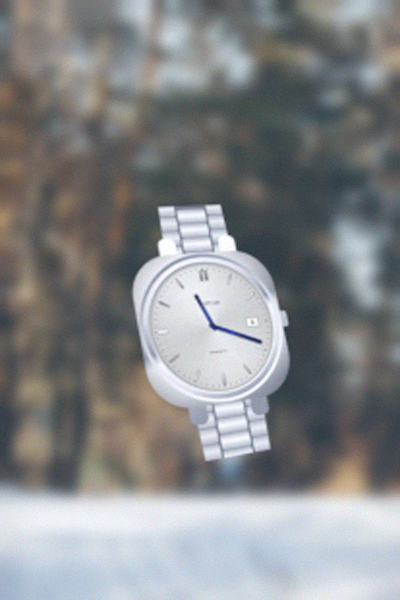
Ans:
**11:19**
